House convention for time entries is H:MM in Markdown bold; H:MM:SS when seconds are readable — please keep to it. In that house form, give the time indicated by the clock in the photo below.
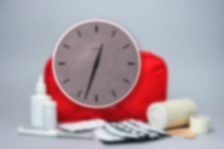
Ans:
**12:33**
